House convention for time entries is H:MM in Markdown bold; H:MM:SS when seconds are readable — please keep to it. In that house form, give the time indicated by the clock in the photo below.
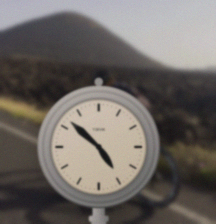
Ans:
**4:52**
